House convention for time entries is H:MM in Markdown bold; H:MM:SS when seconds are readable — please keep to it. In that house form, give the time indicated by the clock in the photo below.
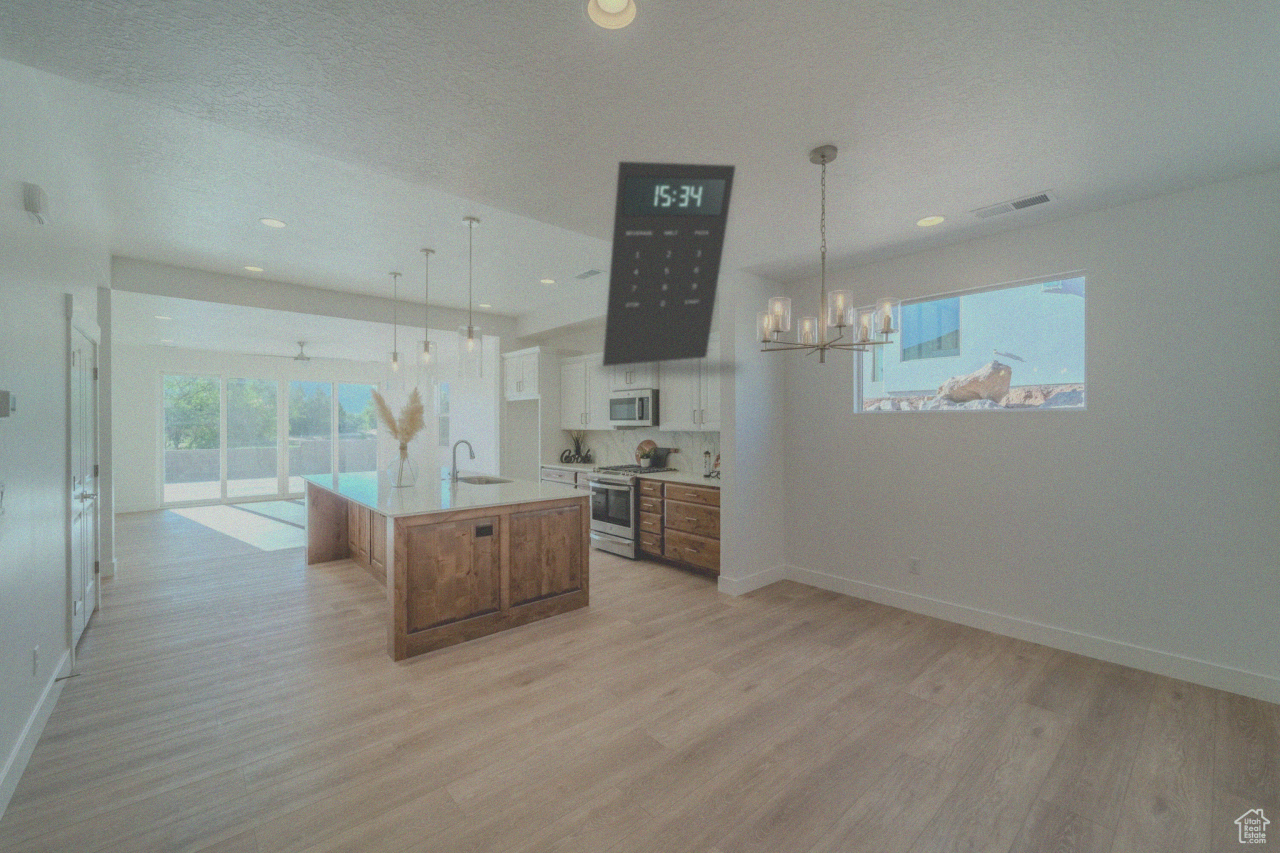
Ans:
**15:34**
